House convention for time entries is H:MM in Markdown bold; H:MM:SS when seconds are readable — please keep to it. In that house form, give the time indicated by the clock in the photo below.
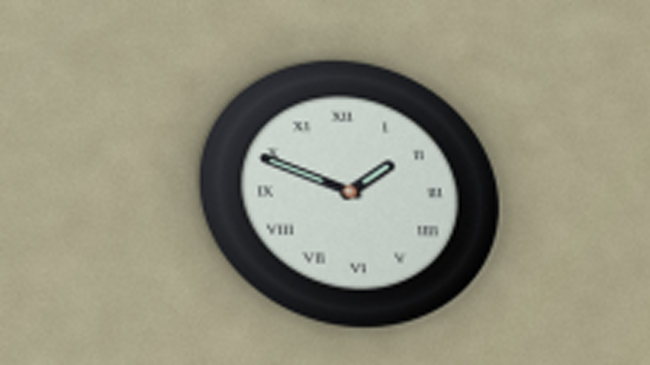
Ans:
**1:49**
